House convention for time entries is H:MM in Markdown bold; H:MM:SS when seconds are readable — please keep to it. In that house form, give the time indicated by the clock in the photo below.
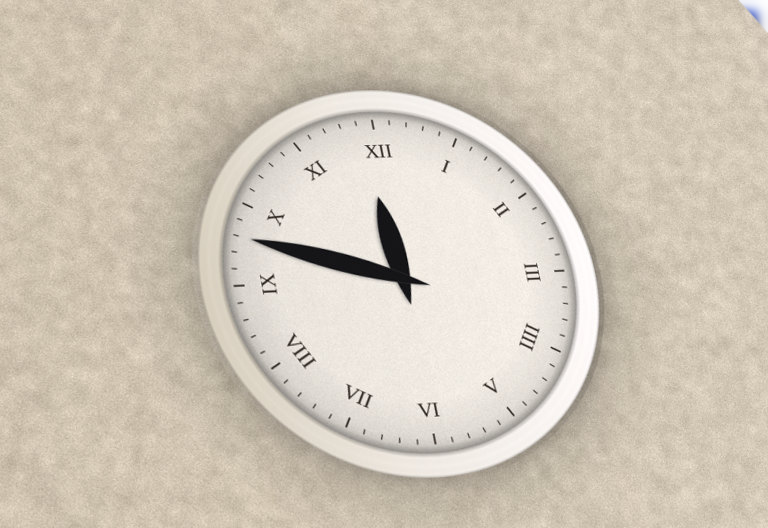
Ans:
**11:48**
